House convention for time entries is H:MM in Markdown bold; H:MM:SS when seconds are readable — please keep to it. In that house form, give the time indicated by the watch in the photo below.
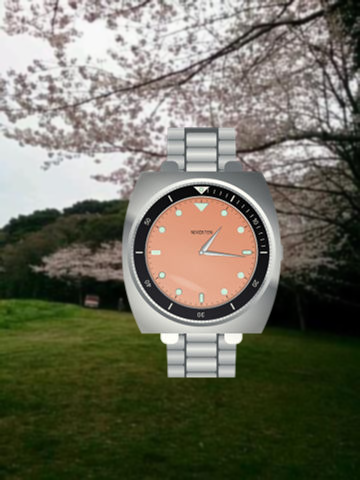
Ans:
**1:16**
